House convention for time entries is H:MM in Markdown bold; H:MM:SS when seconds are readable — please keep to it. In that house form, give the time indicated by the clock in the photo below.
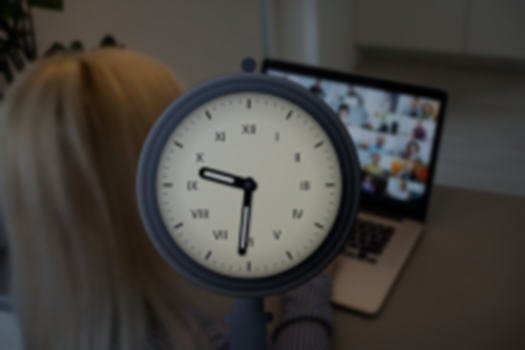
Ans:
**9:31**
